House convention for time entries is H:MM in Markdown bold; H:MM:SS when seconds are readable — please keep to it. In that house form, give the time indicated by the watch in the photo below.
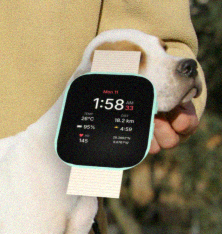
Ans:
**1:58**
